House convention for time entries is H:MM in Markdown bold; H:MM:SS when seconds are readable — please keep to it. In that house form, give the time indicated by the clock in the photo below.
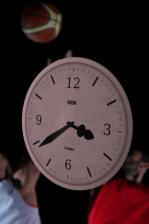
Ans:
**3:39**
